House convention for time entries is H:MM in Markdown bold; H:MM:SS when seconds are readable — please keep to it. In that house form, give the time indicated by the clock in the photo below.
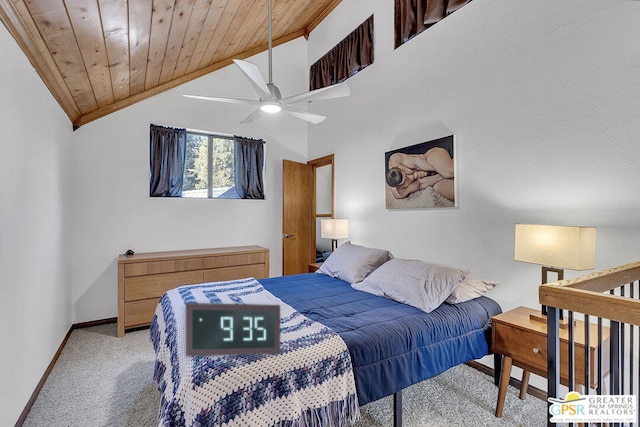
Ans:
**9:35**
